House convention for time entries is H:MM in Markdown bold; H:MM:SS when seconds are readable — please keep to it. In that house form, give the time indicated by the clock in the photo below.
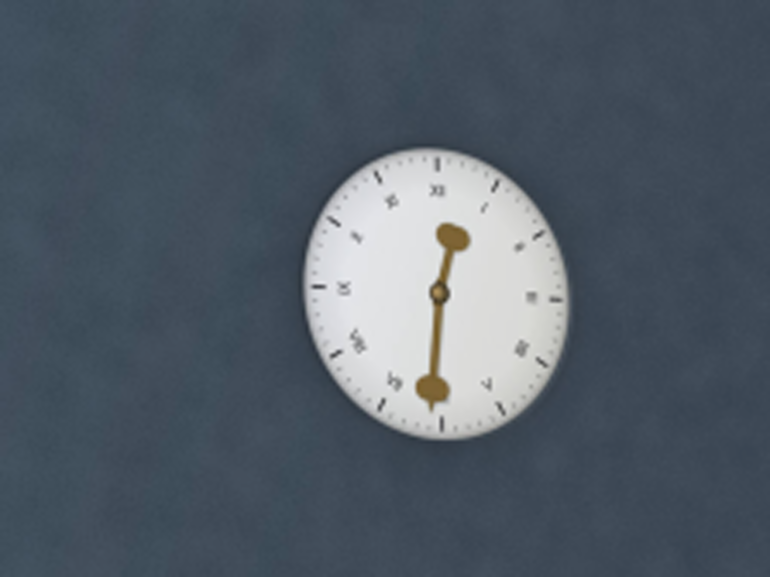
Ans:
**12:31**
